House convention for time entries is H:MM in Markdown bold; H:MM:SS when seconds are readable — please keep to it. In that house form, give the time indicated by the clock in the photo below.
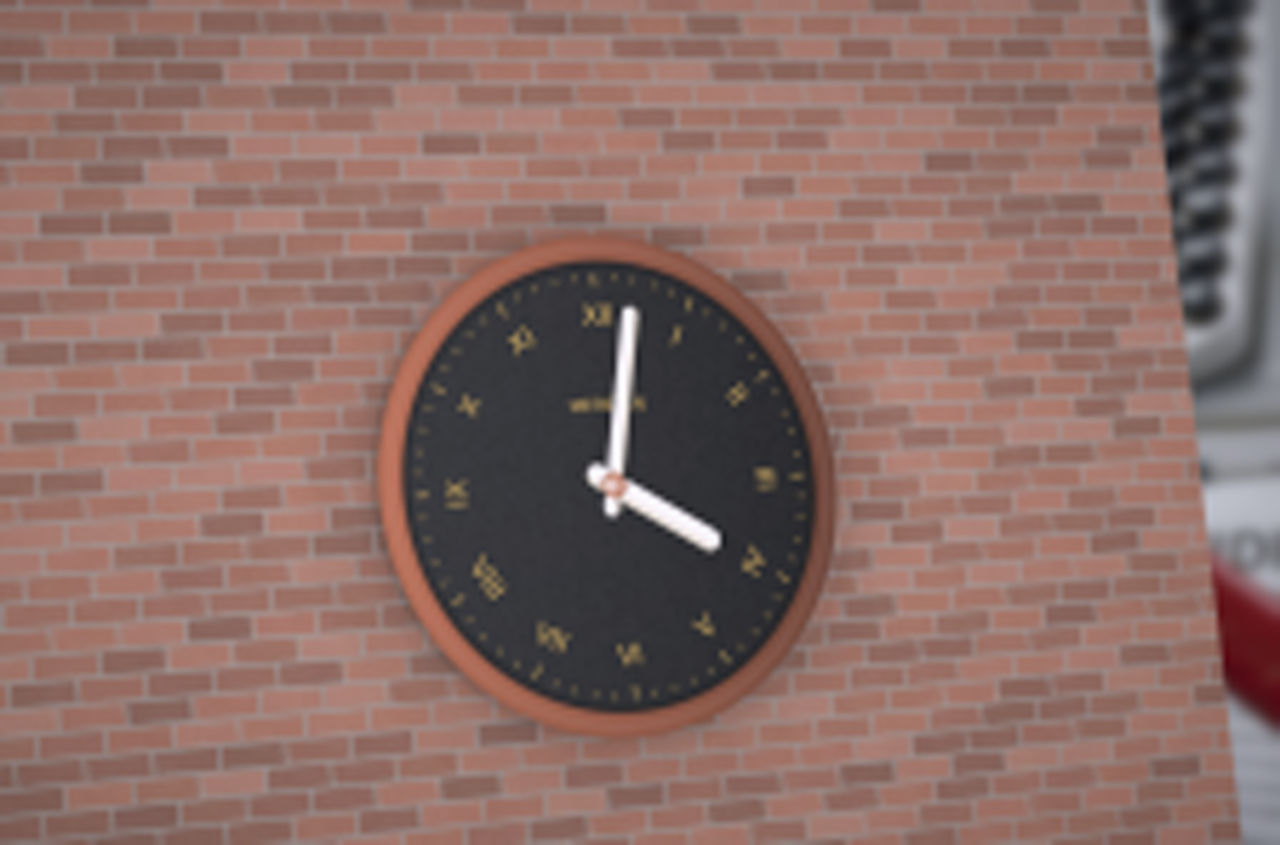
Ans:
**4:02**
